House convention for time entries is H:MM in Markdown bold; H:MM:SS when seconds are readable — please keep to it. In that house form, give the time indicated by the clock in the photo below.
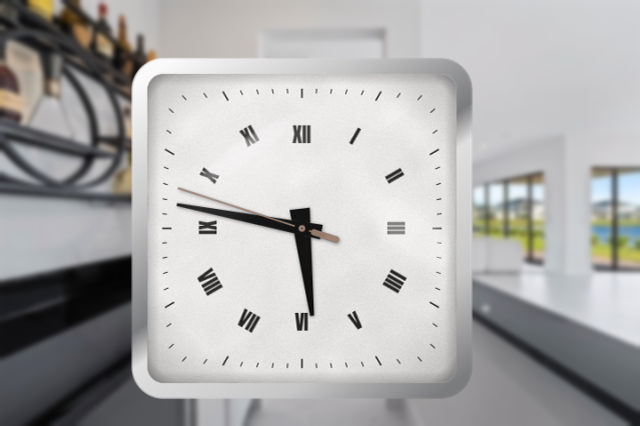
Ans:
**5:46:48**
